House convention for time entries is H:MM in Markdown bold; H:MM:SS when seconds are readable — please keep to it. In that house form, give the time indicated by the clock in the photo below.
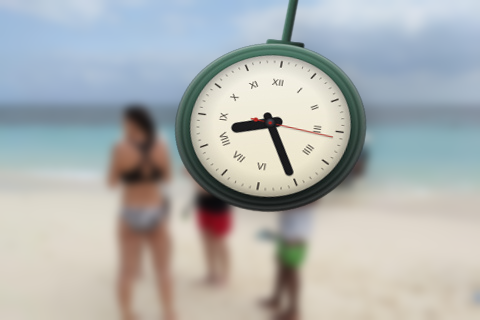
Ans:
**8:25:16**
